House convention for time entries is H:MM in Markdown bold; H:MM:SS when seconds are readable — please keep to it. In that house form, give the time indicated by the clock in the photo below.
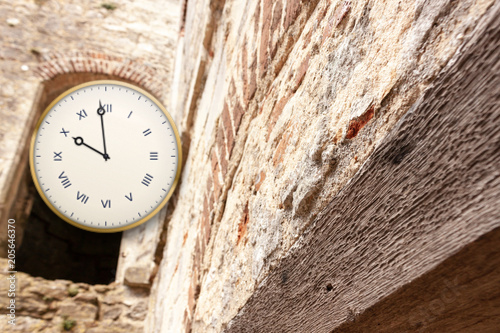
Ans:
**9:59**
